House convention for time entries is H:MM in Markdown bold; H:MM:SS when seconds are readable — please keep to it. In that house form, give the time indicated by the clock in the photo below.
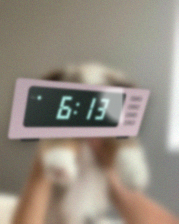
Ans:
**6:13**
